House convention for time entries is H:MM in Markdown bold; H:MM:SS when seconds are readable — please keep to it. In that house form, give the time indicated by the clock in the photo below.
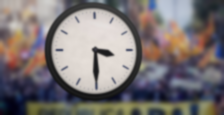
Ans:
**3:30**
